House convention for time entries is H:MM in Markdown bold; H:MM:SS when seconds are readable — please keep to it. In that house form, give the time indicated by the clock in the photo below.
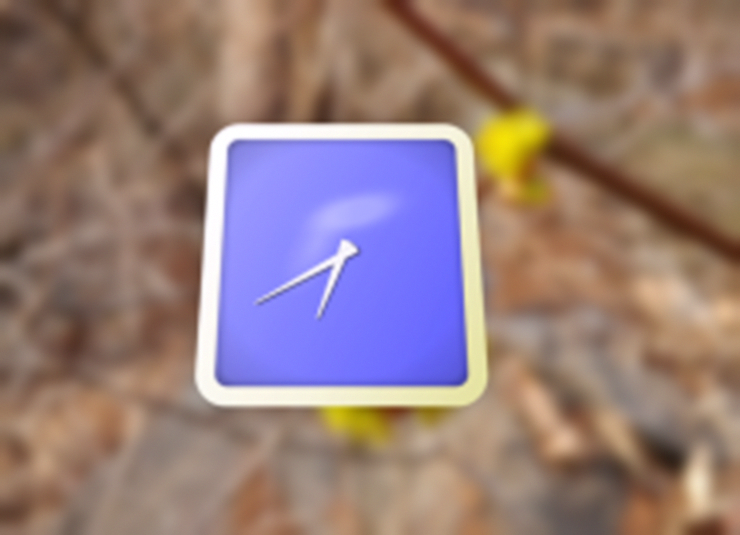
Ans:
**6:40**
